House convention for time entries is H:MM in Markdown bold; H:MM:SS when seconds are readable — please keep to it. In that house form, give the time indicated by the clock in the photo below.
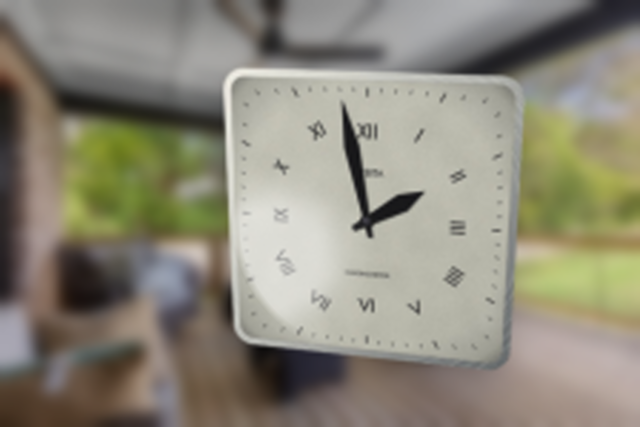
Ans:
**1:58**
